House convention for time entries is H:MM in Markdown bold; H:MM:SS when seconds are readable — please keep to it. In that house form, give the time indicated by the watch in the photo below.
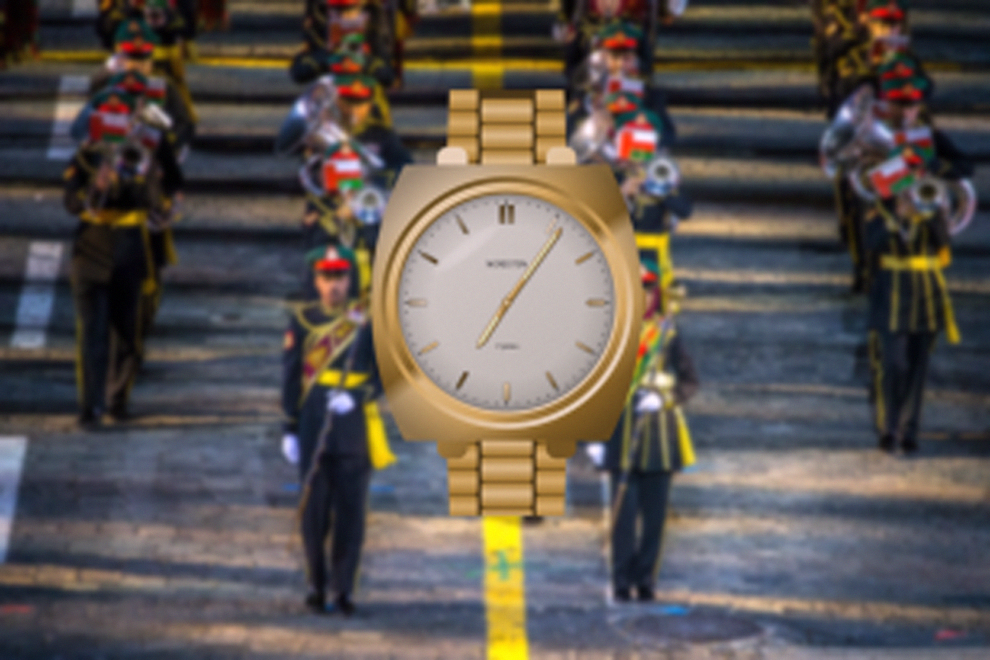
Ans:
**7:06**
